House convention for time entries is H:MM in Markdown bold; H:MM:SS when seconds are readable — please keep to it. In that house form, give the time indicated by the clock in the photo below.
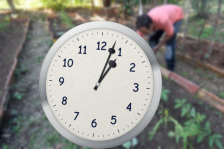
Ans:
**1:03**
